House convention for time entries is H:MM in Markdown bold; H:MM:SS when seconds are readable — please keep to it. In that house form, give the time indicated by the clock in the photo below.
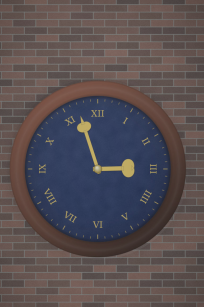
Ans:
**2:57**
